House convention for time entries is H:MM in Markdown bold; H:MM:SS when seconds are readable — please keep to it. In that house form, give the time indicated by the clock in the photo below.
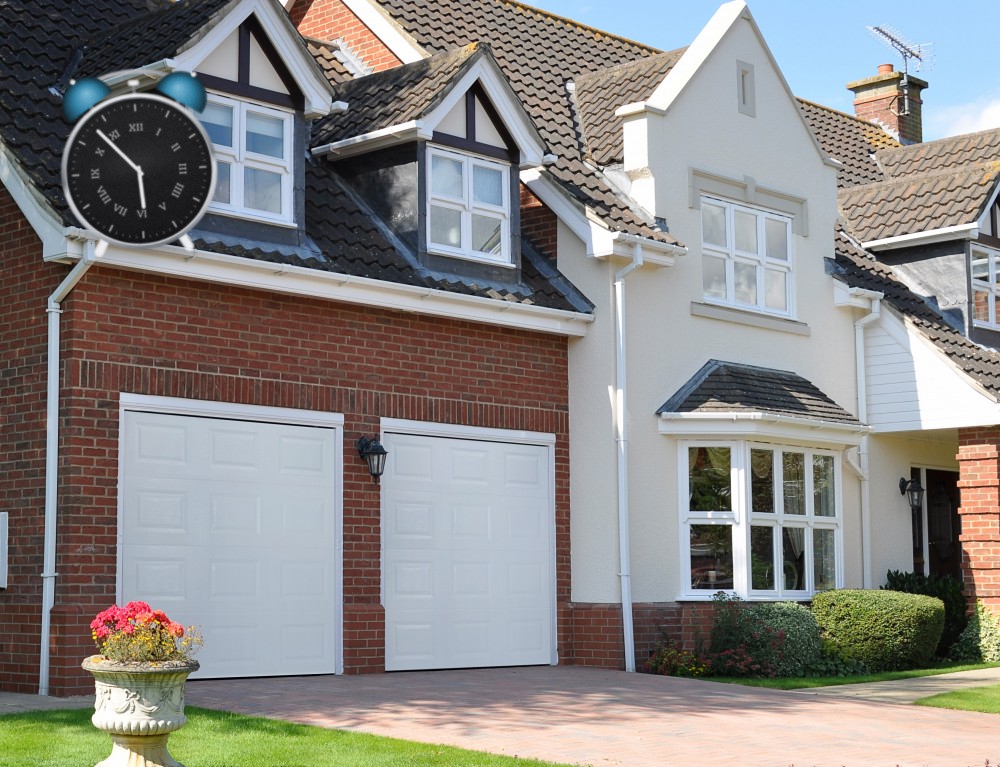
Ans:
**5:53**
